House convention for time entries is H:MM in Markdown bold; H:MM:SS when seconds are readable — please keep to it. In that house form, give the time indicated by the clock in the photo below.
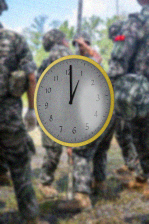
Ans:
**1:01**
